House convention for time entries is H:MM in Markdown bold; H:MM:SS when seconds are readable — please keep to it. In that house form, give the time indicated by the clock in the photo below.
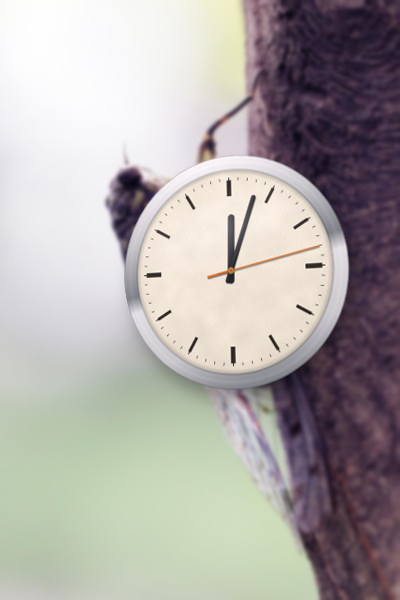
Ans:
**12:03:13**
